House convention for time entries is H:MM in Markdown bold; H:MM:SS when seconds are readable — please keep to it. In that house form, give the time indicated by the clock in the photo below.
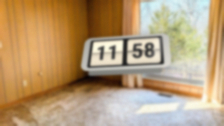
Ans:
**11:58**
